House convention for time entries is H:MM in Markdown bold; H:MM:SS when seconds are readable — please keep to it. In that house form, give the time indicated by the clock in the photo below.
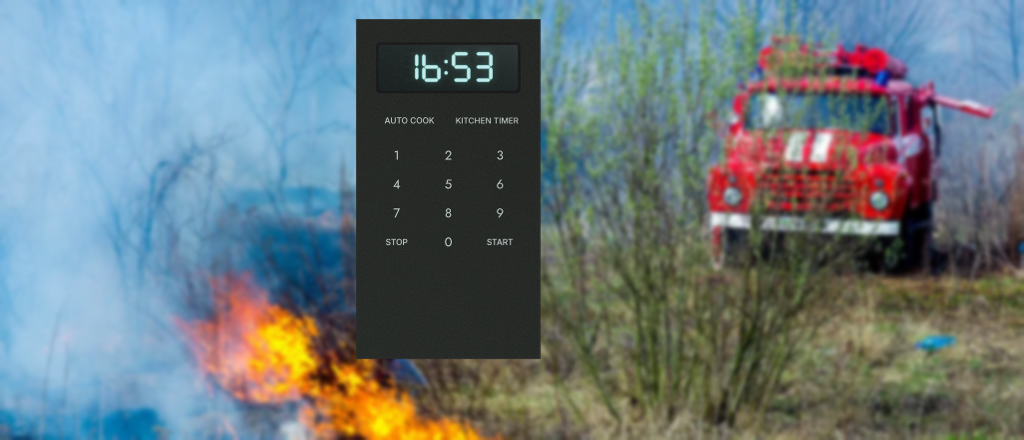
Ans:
**16:53**
